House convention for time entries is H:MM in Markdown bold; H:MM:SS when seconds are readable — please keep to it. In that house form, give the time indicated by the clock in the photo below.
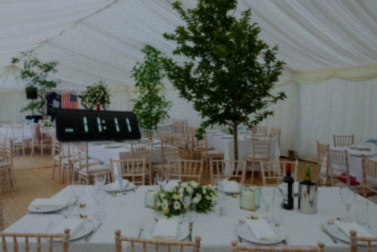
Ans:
**11:11**
